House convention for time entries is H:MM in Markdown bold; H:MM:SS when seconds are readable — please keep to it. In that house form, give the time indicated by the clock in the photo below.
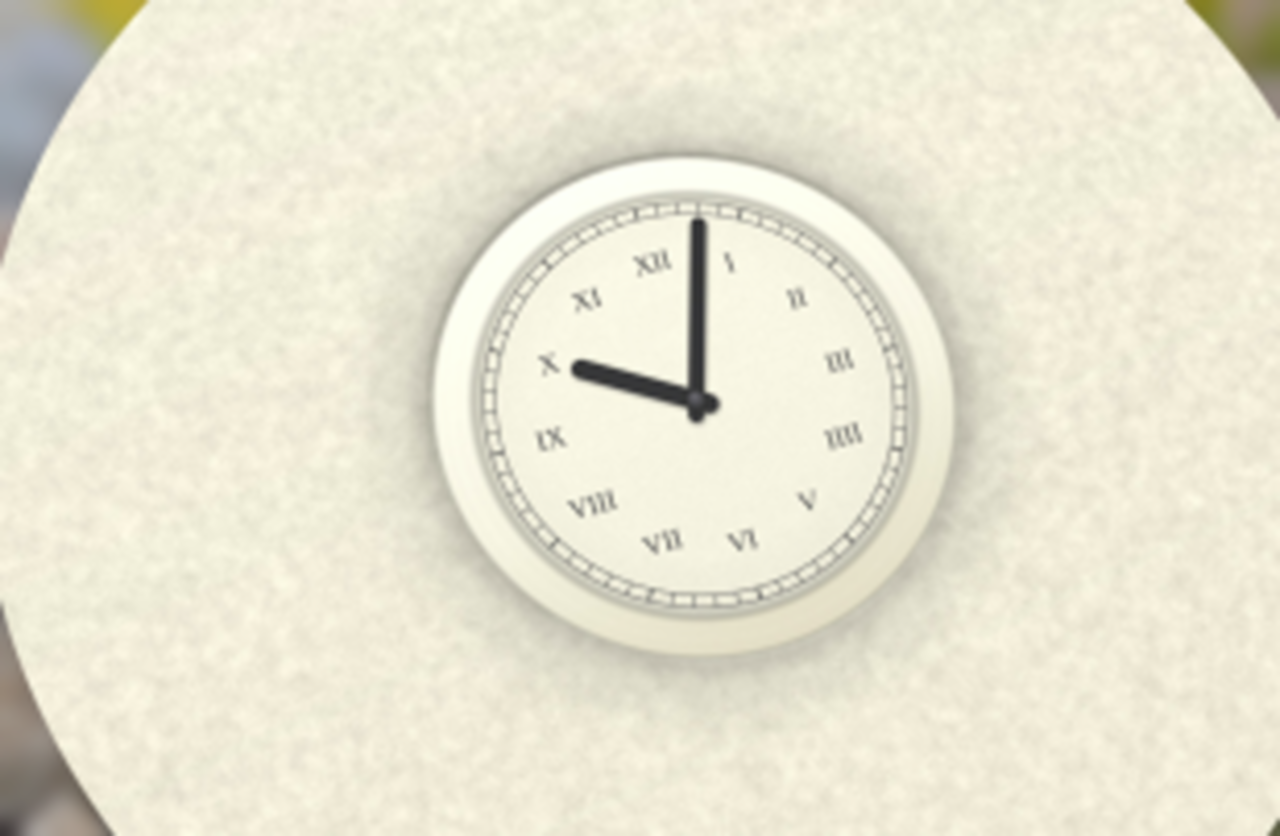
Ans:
**10:03**
